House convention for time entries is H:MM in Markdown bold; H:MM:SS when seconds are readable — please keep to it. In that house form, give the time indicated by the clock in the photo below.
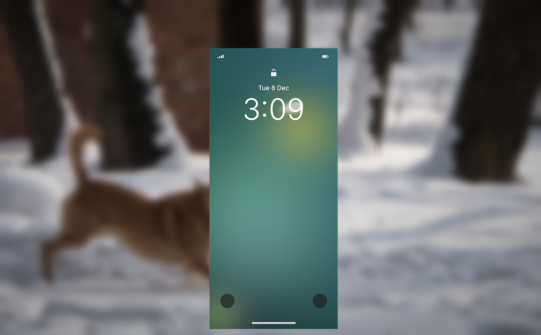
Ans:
**3:09**
